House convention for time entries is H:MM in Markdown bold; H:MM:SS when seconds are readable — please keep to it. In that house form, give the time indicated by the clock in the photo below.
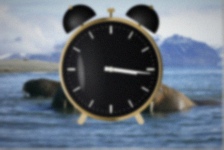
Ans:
**3:16**
